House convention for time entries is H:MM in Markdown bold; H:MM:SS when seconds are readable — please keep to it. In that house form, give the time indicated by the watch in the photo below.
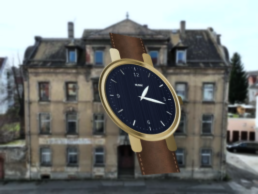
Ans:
**1:17**
